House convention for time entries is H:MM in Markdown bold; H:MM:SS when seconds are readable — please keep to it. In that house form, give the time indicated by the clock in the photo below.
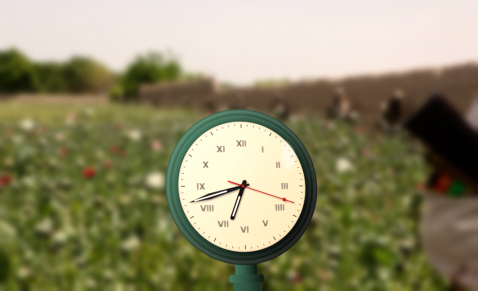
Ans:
**6:42:18**
